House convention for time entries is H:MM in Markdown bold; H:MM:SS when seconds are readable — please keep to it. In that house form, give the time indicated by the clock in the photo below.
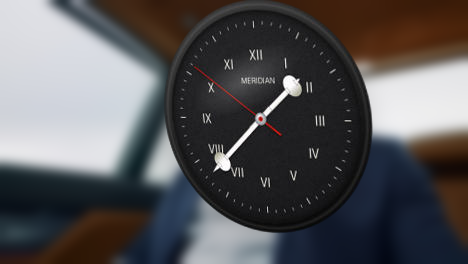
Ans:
**1:37:51**
